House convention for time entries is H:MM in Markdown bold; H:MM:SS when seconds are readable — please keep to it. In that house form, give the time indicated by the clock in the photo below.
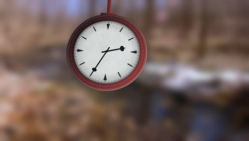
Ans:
**2:35**
